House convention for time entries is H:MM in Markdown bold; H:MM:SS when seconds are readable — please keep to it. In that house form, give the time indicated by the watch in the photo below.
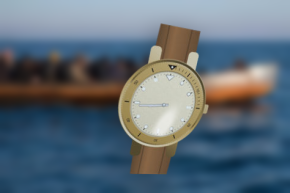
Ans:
**8:44**
